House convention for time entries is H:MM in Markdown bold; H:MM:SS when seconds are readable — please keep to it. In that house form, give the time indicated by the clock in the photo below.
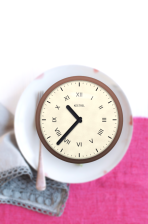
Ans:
**10:37**
